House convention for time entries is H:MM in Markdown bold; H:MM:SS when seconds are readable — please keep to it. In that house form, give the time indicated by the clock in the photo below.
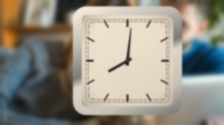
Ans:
**8:01**
